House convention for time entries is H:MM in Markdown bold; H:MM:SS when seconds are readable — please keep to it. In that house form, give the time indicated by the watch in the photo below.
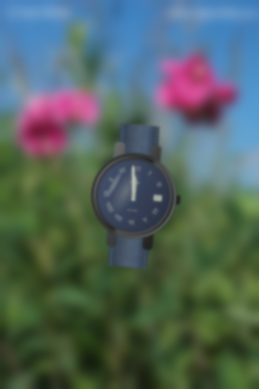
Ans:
**11:59**
